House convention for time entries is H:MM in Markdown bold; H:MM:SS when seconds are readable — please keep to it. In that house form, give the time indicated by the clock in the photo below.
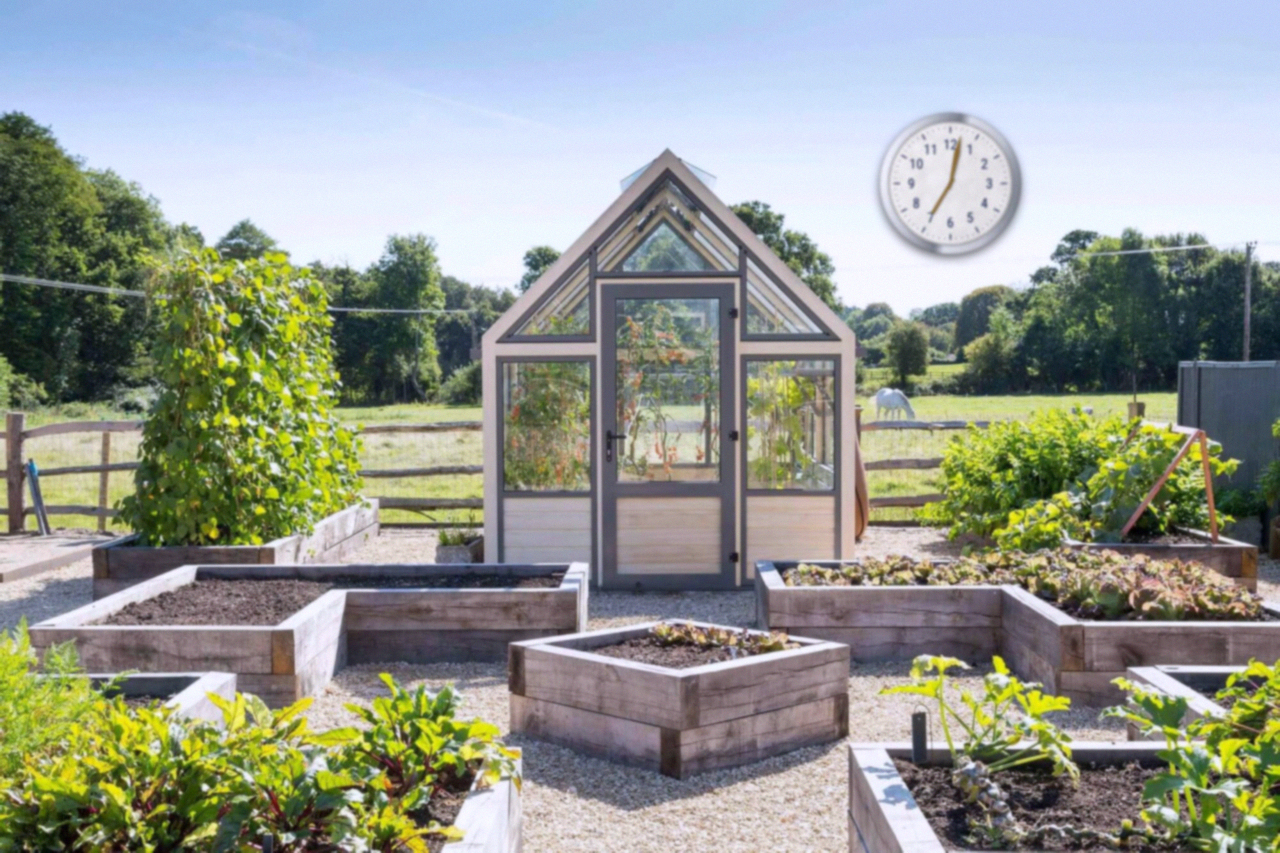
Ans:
**7:02**
